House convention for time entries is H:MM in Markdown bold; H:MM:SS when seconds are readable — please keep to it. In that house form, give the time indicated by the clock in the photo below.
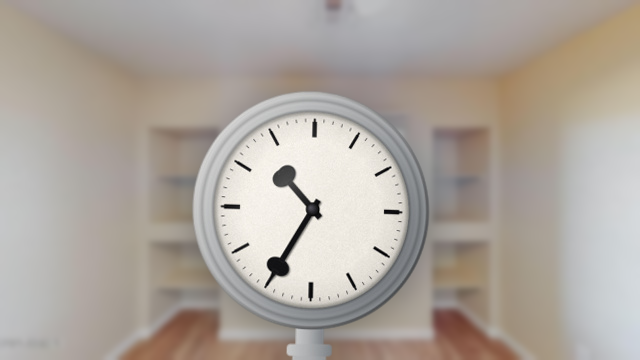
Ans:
**10:35**
